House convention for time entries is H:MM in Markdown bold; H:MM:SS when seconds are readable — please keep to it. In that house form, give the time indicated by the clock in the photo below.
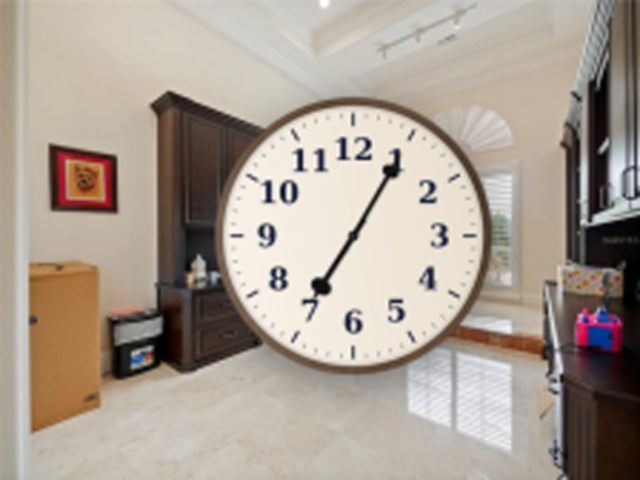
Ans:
**7:05**
